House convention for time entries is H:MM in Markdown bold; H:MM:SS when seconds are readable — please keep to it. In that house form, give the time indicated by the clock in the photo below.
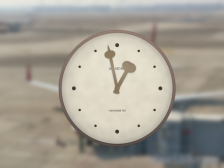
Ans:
**12:58**
